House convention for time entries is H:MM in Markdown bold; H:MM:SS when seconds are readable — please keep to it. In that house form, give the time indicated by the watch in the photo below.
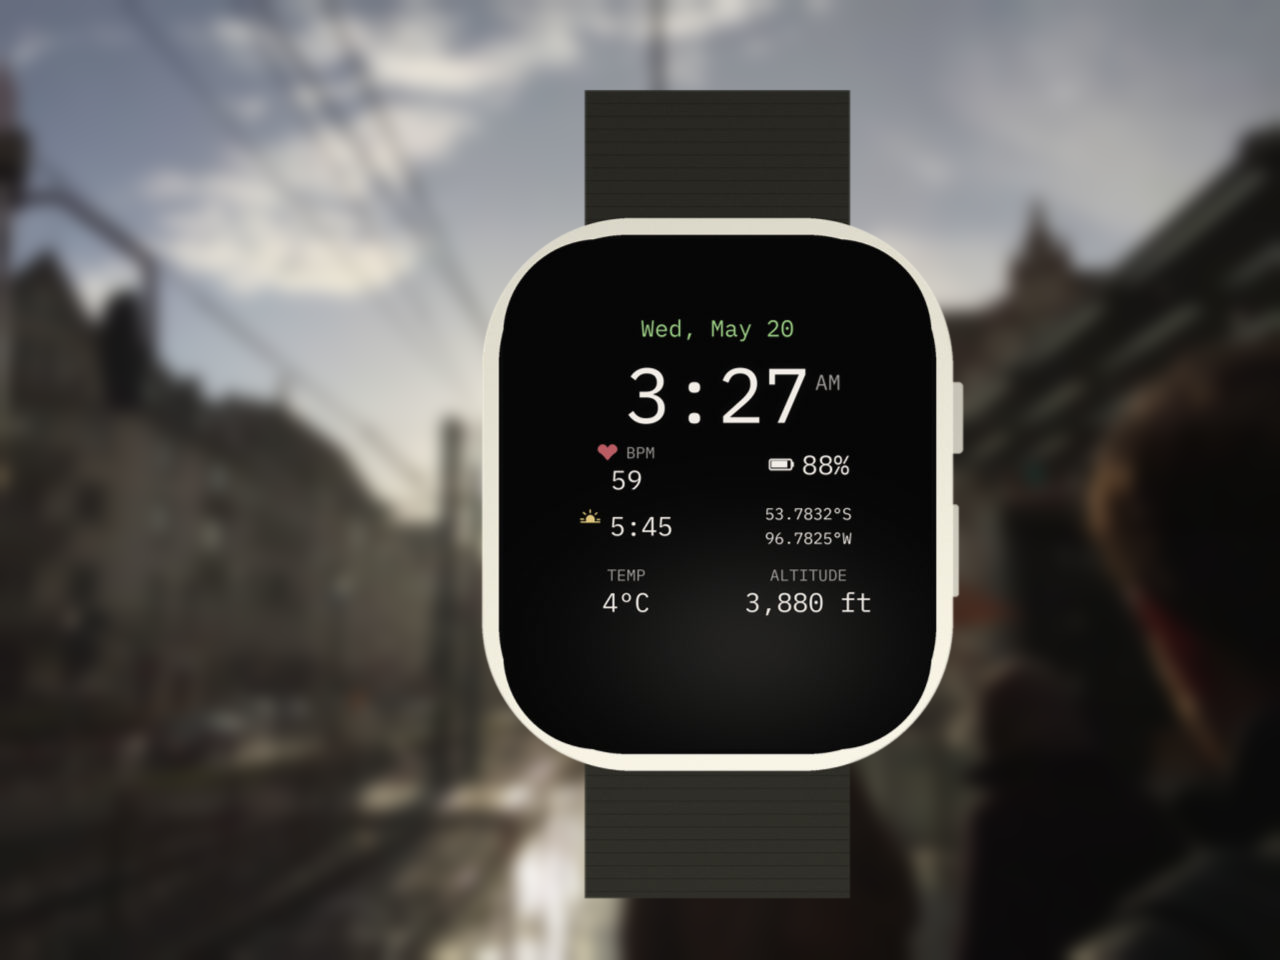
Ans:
**3:27**
